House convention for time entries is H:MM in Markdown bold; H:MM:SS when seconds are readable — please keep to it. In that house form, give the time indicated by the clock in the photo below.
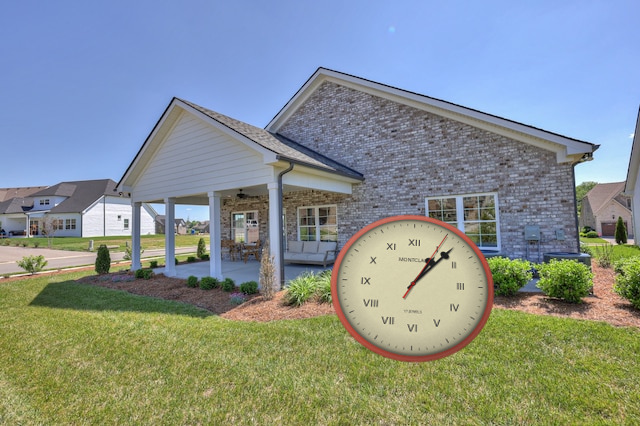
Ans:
**1:07:05**
